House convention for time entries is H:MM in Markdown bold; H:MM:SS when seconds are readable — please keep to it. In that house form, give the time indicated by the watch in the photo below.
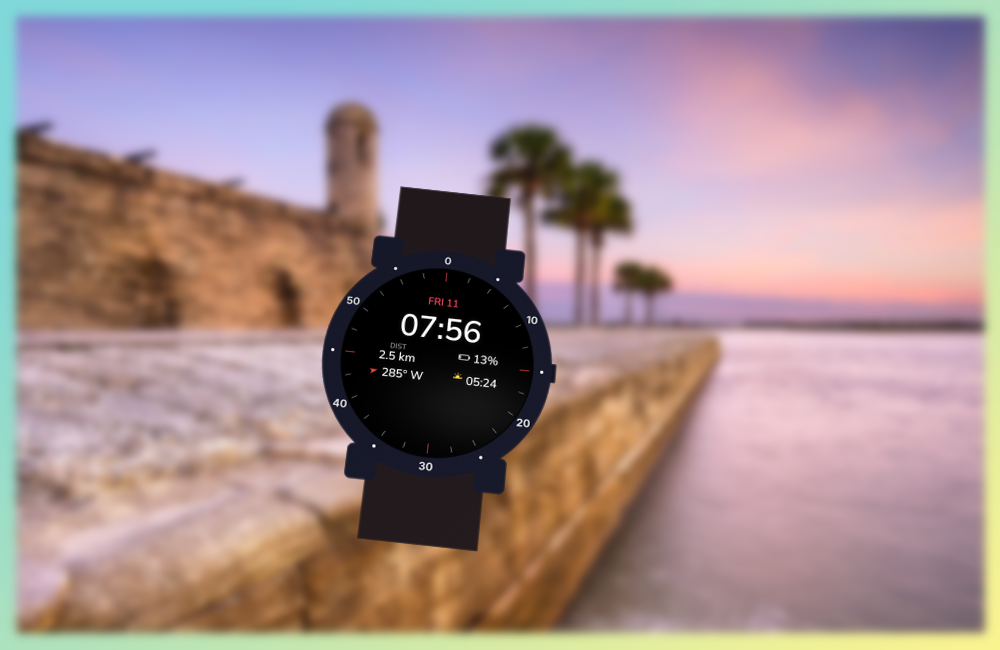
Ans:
**7:56**
